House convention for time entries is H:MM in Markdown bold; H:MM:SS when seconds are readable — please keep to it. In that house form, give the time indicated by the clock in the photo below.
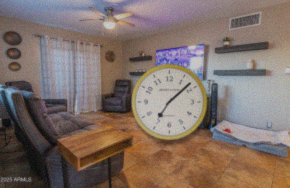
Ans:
**7:08**
